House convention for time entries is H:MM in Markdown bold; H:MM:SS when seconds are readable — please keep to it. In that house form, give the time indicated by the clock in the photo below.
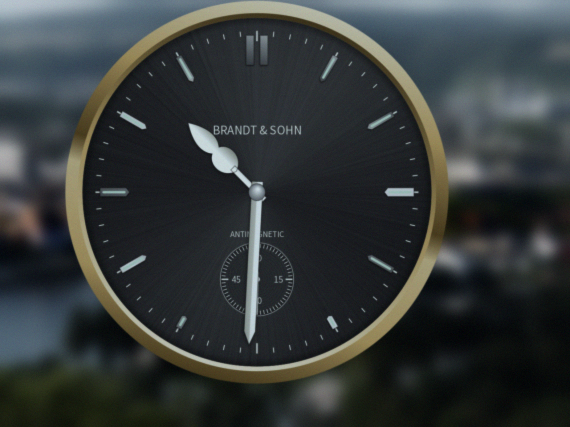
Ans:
**10:30:30**
